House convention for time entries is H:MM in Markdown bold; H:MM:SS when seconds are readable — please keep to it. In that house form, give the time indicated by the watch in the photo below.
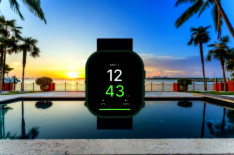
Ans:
**12:43**
